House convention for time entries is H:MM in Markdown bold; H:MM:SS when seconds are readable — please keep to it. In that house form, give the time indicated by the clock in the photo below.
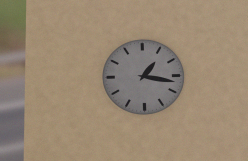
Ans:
**1:17**
